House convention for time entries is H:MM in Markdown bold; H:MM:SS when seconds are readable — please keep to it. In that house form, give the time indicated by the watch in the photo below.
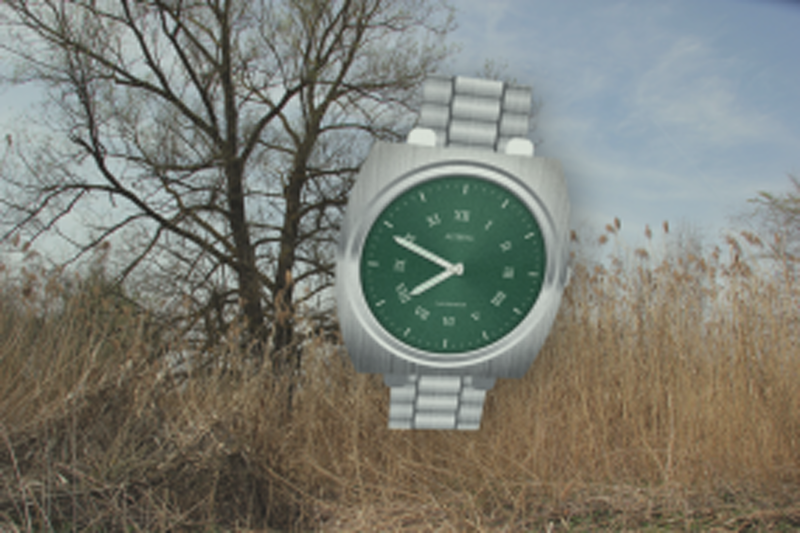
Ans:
**7:49**
